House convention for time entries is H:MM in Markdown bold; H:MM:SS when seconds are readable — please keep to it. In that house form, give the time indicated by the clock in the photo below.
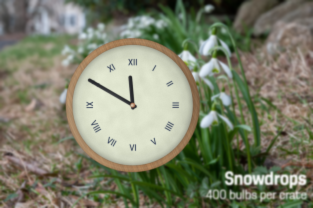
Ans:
**11:50**
